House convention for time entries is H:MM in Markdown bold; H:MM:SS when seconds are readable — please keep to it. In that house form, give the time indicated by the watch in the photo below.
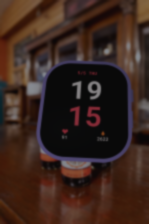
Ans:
**19:15**
